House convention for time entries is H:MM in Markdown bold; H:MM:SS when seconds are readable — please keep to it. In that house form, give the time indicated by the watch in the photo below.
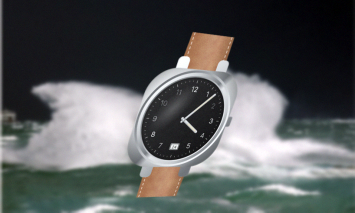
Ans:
**4:07**
